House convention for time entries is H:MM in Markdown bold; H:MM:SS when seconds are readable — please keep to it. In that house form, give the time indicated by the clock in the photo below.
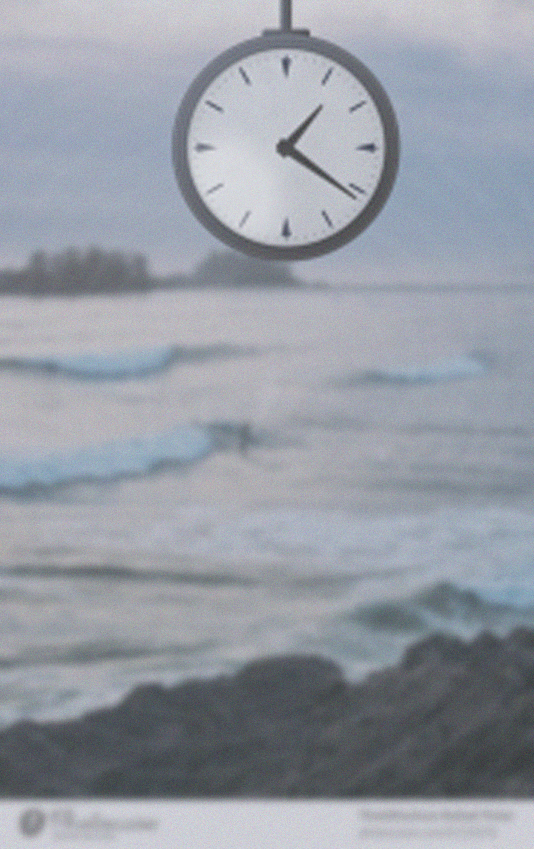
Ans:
**1:21**
